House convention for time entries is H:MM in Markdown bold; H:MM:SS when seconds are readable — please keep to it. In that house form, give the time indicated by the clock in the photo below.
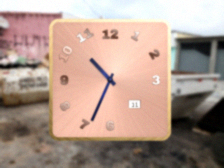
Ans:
**10:34**
